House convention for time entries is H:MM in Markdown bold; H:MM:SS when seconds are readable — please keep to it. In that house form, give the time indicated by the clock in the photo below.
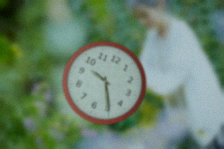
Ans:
**9:25**
